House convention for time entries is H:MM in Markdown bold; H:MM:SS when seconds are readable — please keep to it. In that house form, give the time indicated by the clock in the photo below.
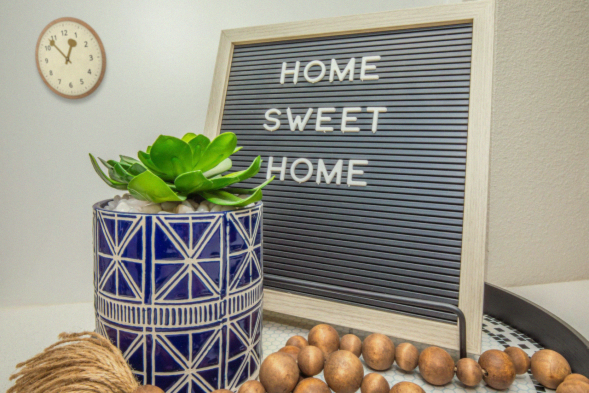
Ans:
**12:53**
